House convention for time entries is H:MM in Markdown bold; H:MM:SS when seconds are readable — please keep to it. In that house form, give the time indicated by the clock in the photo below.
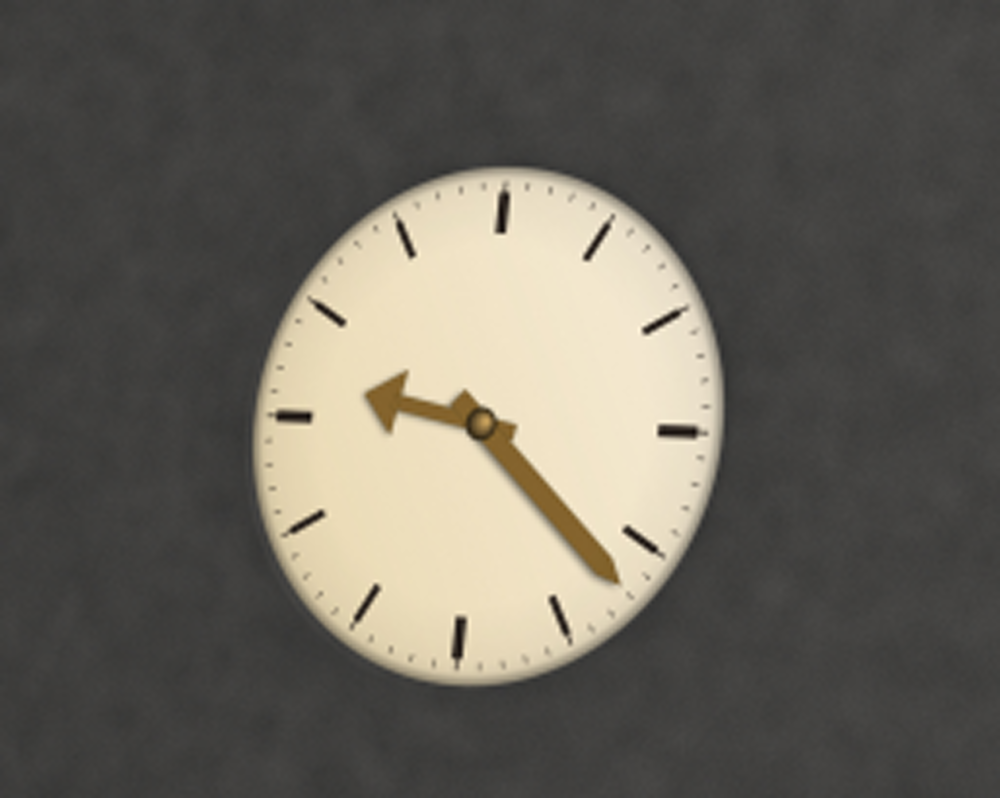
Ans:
**9:22**
